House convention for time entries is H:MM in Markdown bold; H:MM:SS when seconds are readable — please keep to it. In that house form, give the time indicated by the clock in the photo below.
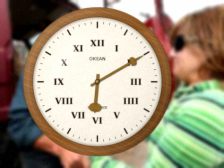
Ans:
**6:10**
